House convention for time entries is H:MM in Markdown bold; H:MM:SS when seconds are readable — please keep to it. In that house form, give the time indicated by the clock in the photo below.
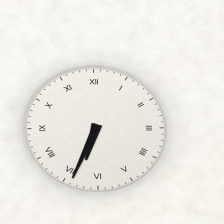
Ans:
**6:34**
